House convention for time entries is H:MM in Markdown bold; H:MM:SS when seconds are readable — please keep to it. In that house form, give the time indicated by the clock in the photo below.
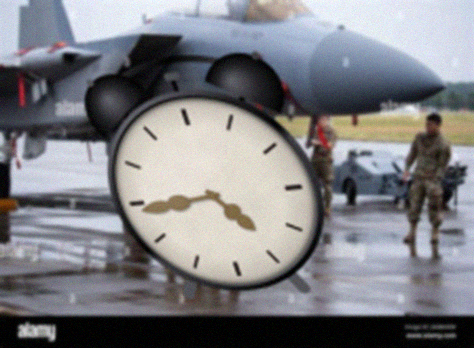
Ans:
**4:44**
